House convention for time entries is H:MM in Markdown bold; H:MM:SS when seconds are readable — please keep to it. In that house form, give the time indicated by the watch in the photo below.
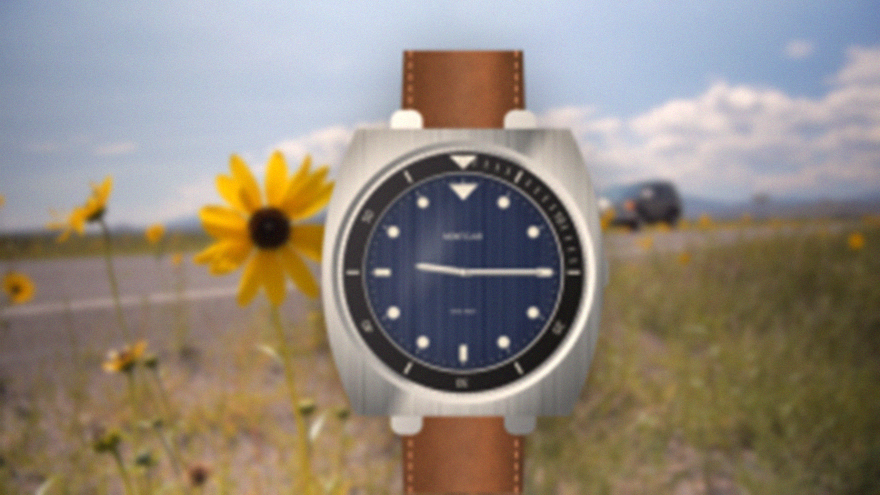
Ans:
**9:15**
